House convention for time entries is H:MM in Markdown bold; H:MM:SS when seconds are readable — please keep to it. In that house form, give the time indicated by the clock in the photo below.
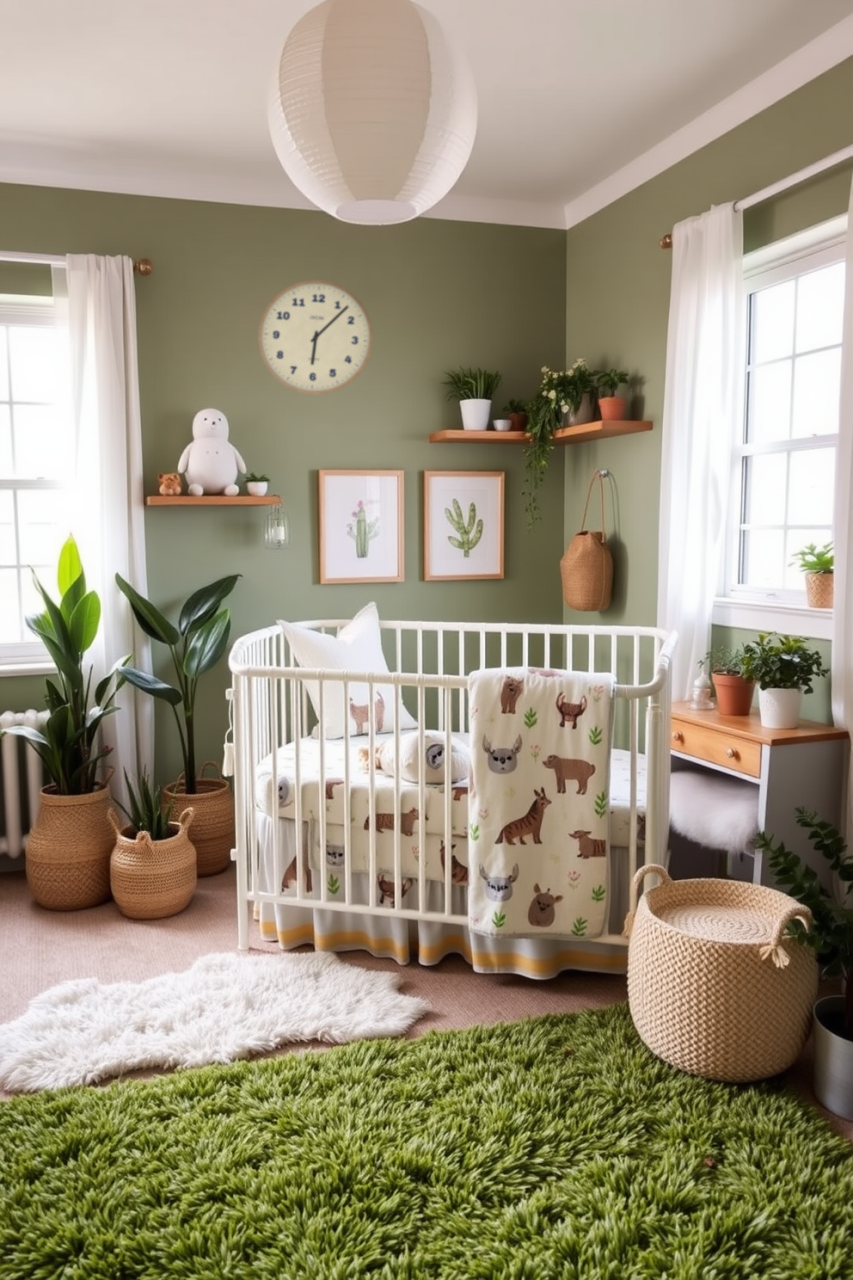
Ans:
**6:07**
